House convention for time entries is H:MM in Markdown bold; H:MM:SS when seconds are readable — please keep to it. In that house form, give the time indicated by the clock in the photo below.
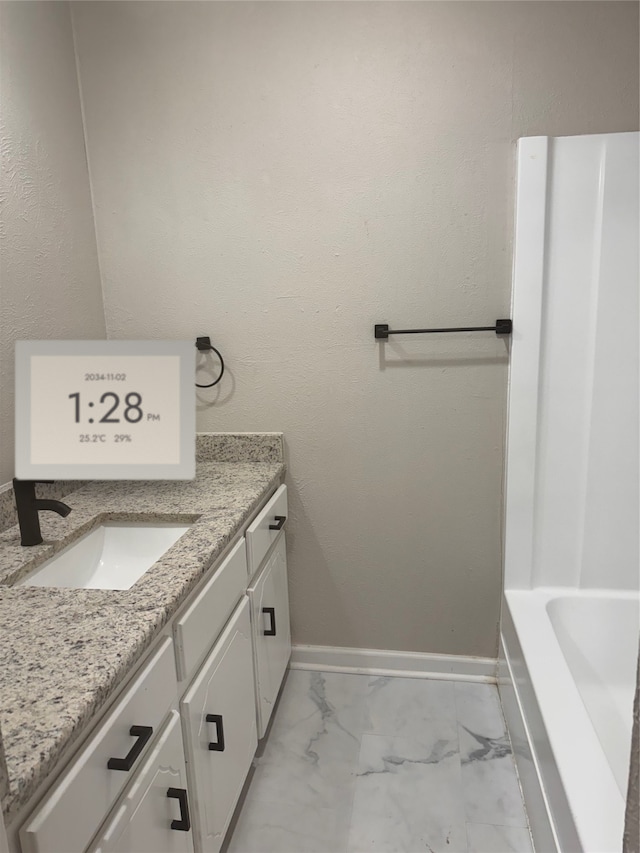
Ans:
**1:28**
